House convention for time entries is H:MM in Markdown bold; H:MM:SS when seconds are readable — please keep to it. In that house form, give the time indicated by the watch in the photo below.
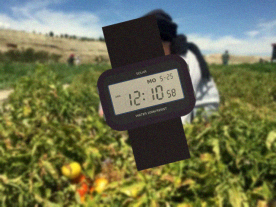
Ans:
**12:10:58**
